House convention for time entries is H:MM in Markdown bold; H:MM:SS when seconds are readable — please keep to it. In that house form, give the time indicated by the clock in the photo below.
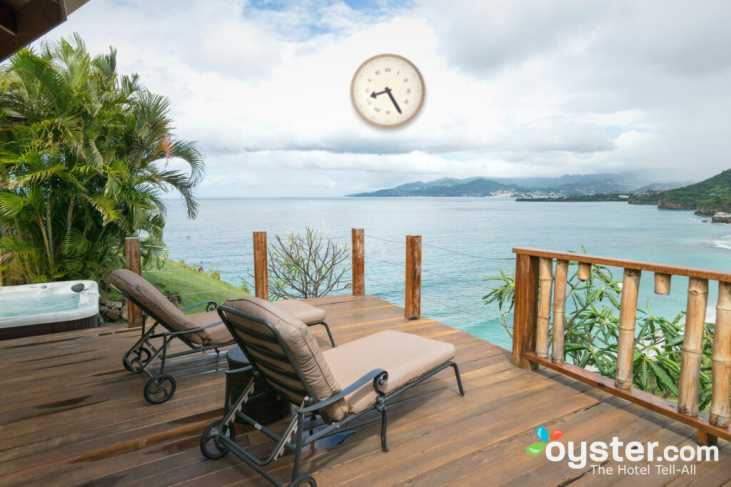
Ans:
**8:25**
